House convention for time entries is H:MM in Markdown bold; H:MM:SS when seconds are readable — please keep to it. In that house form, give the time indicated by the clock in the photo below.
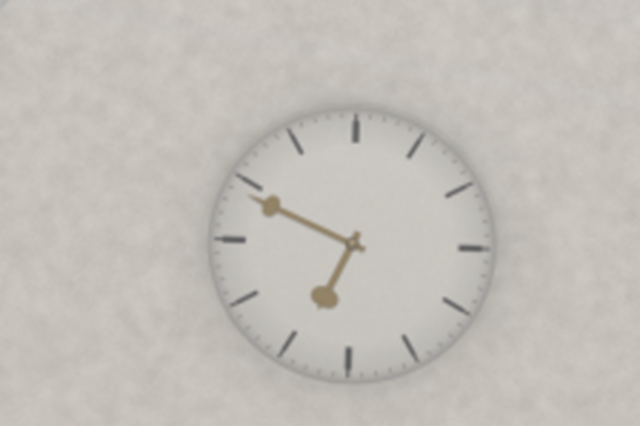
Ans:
**6:49**
